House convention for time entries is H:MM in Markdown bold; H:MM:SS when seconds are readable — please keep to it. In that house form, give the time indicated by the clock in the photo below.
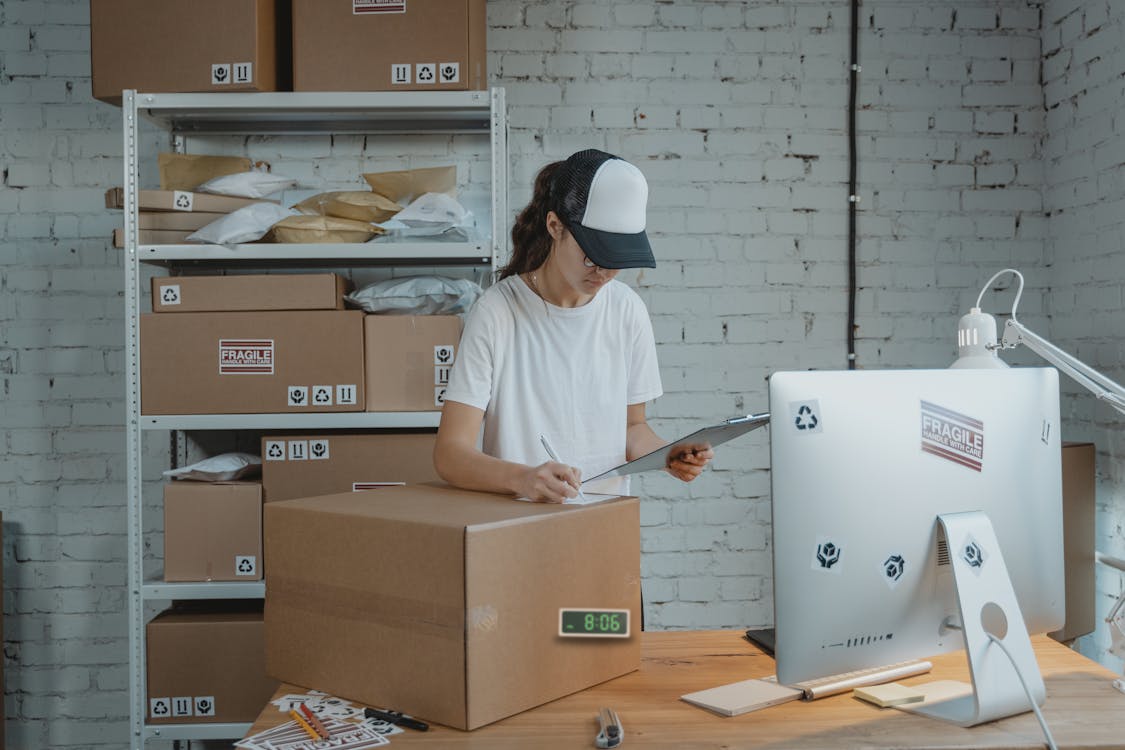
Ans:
**8:06**
